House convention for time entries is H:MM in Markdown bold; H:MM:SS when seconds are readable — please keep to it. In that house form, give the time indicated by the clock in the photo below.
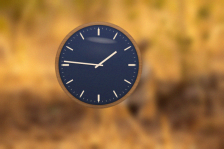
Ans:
**1:46**
